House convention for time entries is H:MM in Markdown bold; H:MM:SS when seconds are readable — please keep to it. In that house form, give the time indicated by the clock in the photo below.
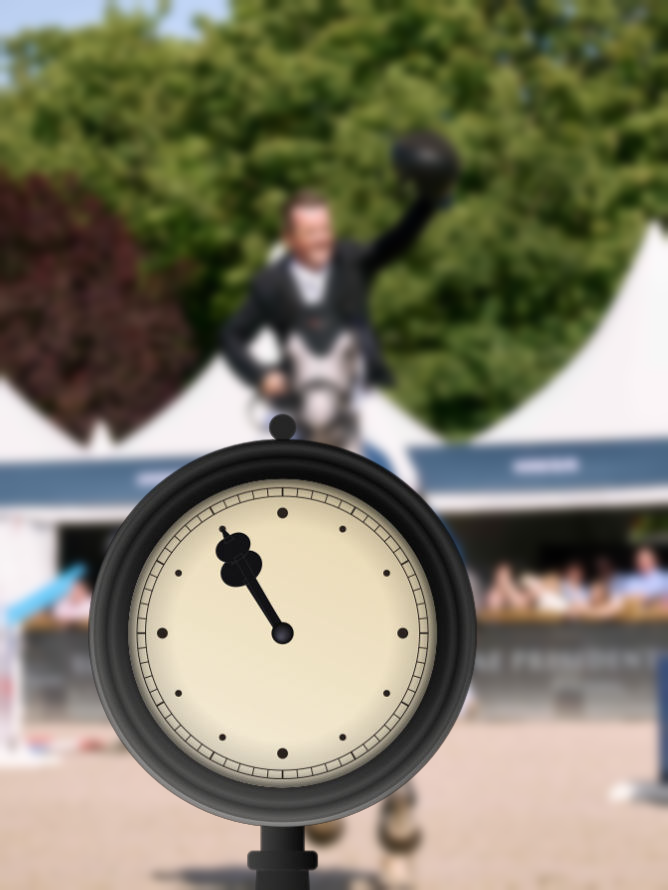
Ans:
**10:55**
